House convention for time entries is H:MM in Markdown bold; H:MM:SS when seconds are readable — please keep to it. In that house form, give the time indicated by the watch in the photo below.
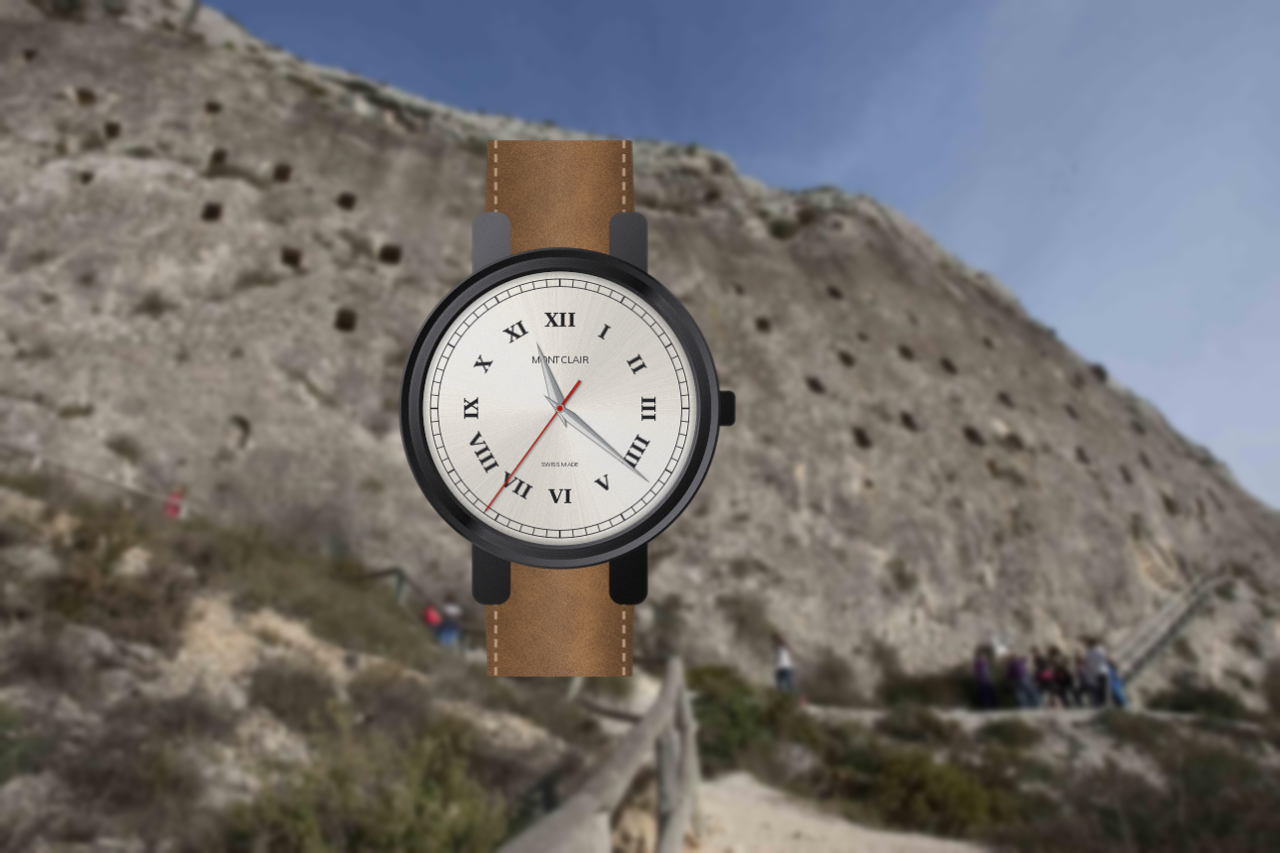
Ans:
**11:21:36**
